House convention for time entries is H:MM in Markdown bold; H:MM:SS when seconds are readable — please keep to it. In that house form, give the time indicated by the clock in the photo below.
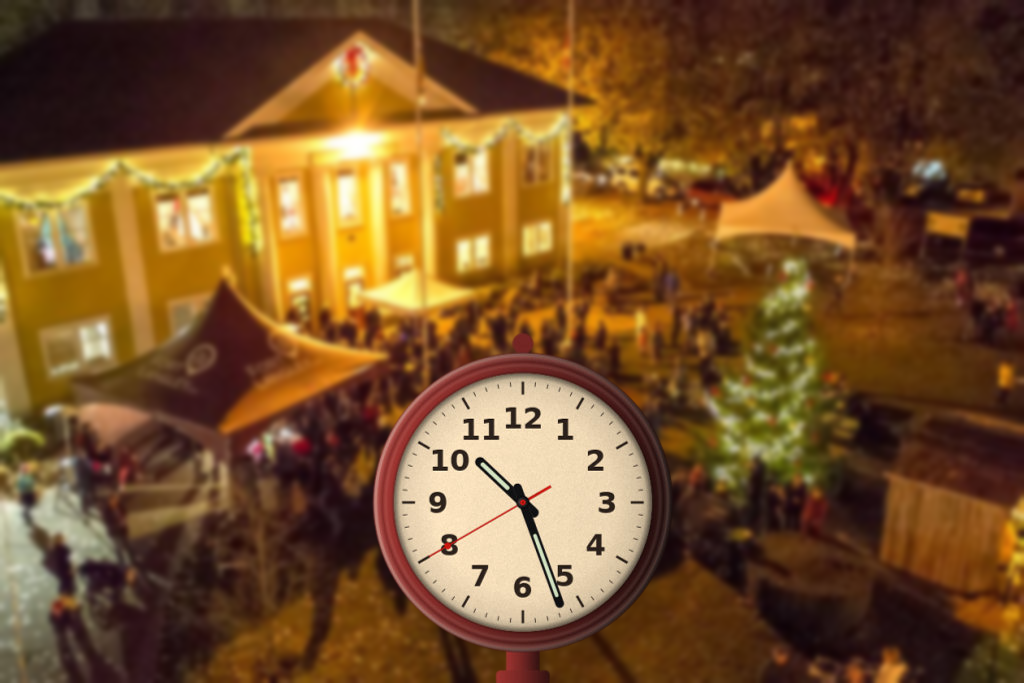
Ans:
**10:26:40**
